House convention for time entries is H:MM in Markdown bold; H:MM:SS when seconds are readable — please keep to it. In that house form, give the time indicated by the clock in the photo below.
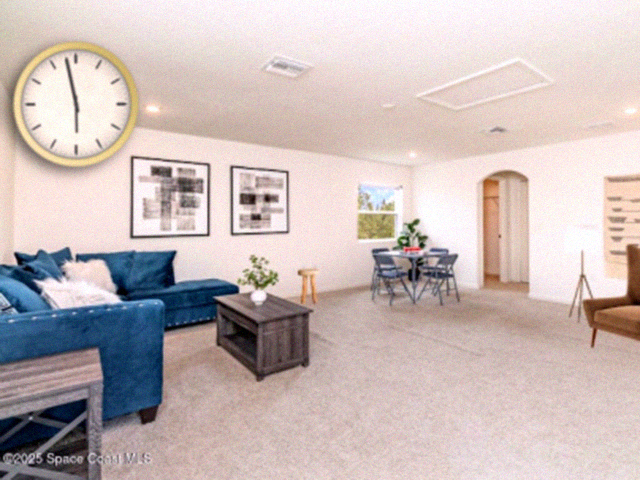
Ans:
**5:58**
